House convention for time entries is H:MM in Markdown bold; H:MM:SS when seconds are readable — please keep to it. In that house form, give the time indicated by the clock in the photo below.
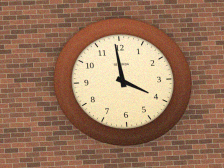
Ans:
**3:59**
